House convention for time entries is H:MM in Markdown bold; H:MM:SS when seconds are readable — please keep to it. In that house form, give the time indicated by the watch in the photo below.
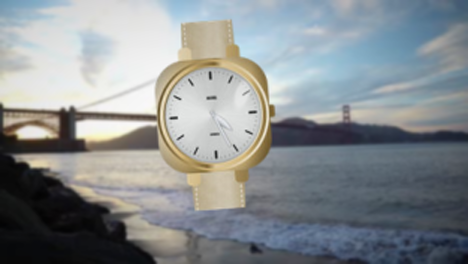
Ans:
**4:26**
